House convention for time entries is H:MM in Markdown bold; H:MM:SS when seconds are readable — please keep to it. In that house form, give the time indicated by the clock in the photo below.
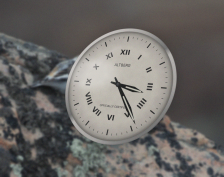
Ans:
**3:24**
